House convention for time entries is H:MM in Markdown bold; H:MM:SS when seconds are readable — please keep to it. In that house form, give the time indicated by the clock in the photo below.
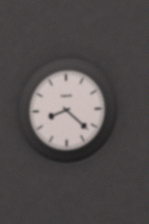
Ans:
**8:22**
